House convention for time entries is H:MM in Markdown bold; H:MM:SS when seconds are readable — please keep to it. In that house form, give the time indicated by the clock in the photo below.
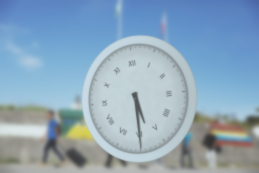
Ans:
**5:30**
